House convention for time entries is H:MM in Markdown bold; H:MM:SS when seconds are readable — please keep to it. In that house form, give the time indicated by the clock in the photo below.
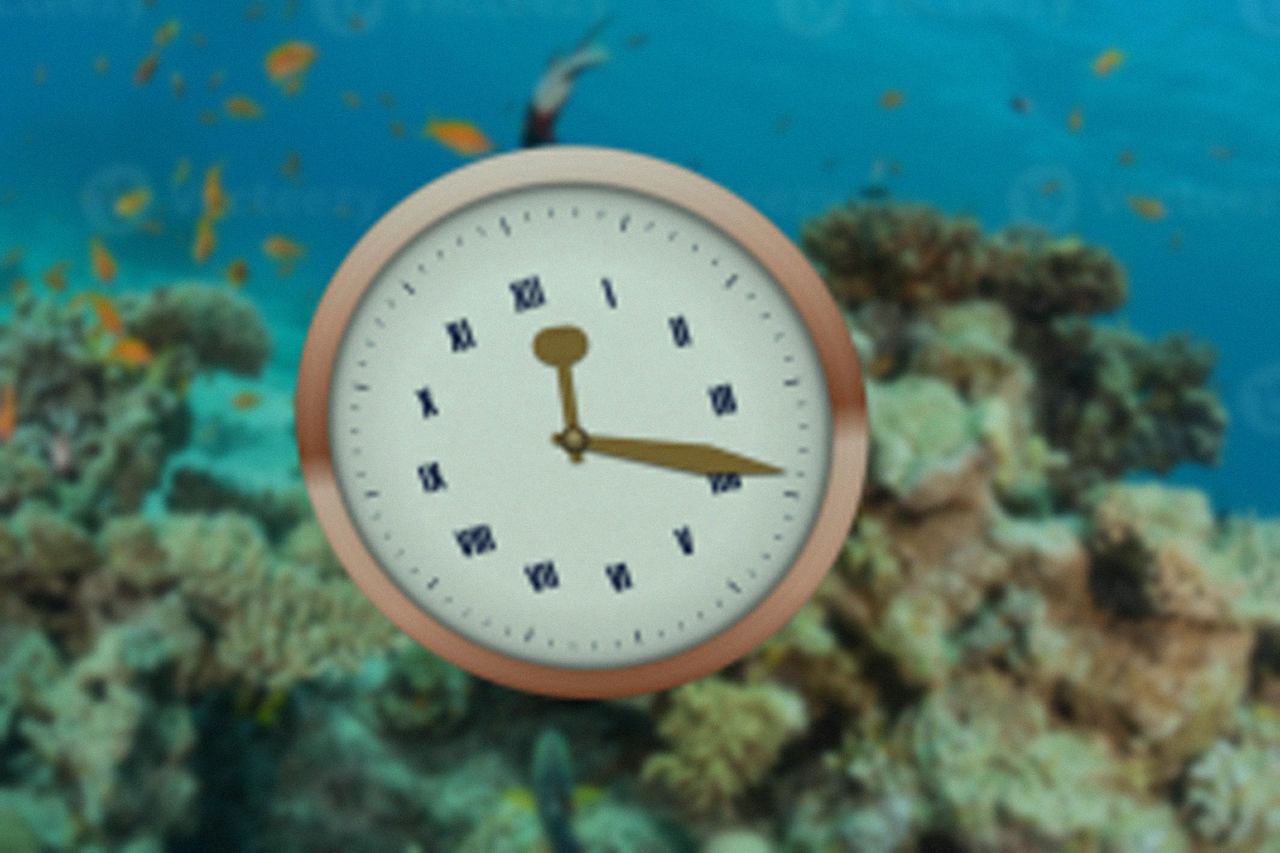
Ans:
**12:19**
